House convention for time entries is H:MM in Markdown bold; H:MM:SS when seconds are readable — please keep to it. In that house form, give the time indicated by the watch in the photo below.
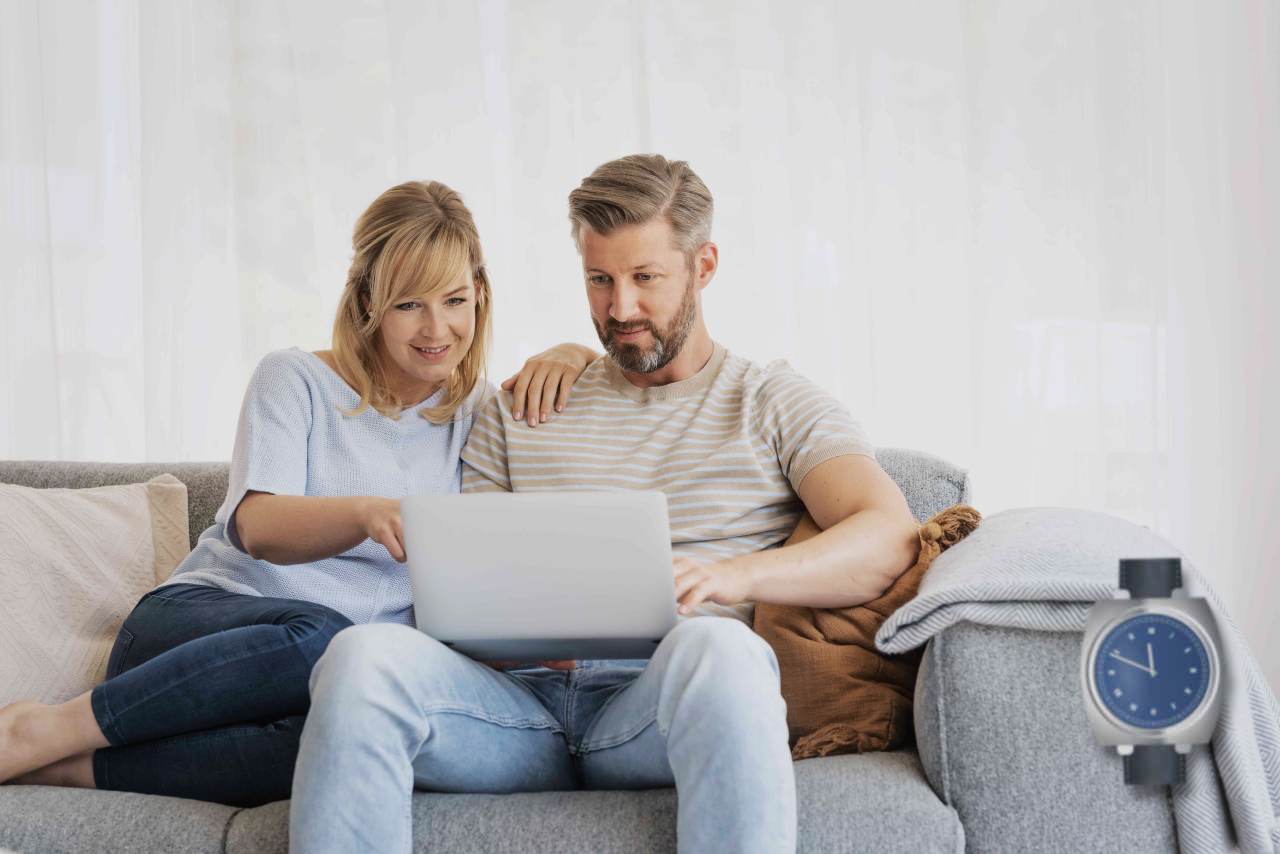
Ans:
**11:49**
